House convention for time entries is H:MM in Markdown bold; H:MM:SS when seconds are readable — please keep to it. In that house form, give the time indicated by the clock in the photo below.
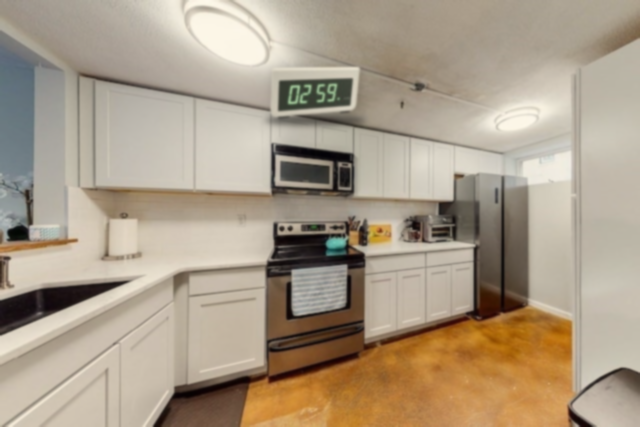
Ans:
**2:59**
